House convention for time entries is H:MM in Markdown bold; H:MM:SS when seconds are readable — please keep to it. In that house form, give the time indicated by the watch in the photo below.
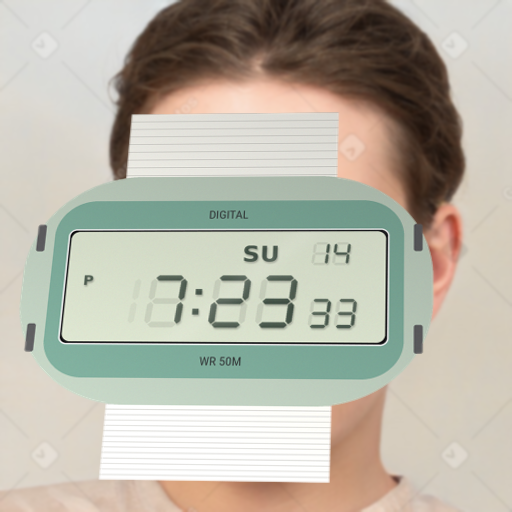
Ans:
**7:23:33**
